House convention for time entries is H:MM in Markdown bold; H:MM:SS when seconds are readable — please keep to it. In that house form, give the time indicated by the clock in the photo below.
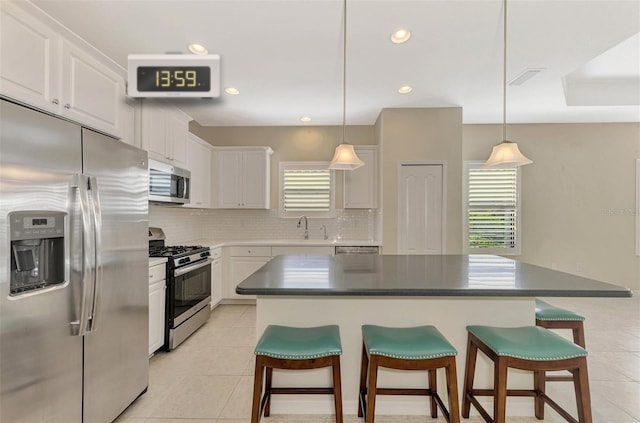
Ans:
**13:59**
